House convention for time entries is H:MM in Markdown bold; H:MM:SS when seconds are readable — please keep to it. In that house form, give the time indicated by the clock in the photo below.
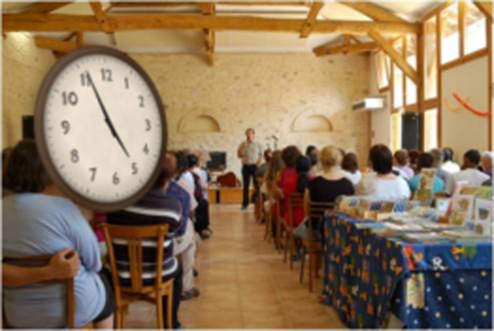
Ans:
**4:56**
